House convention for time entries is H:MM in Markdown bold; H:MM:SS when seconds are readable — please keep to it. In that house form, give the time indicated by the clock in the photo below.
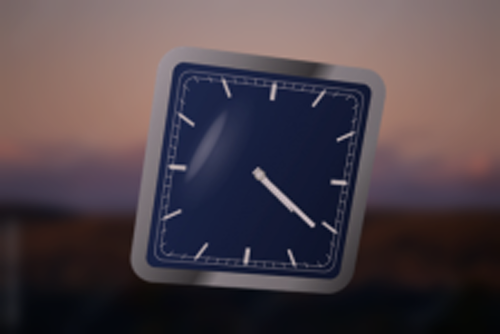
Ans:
**4:21**
